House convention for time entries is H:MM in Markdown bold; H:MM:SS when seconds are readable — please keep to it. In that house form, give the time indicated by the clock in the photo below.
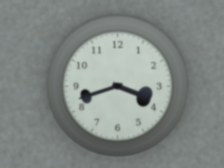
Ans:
**3:42**
